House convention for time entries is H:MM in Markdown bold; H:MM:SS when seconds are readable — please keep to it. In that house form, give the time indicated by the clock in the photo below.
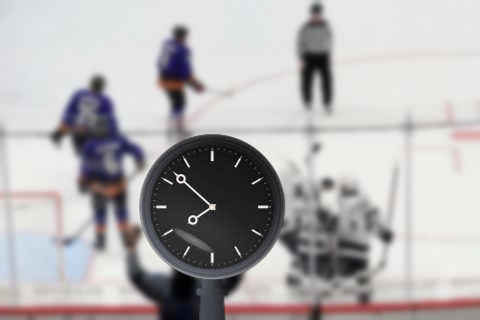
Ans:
**7:52**
